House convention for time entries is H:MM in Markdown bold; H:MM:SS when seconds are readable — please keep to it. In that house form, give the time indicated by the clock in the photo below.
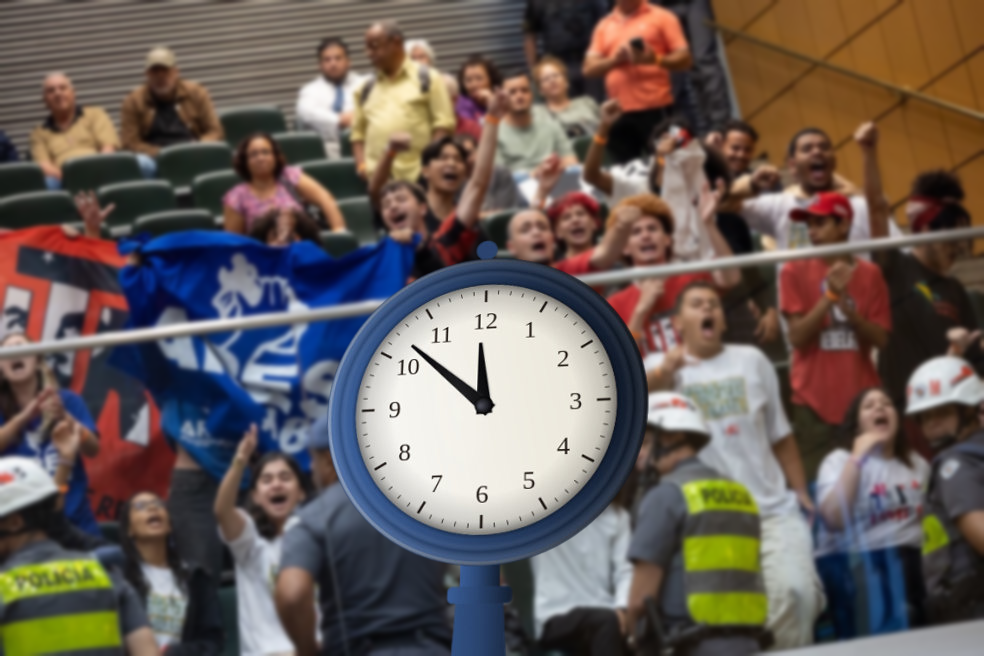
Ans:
**11:52**
